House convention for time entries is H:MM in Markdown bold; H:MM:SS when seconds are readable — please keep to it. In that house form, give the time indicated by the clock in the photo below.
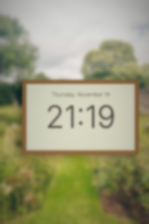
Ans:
**21:19**
